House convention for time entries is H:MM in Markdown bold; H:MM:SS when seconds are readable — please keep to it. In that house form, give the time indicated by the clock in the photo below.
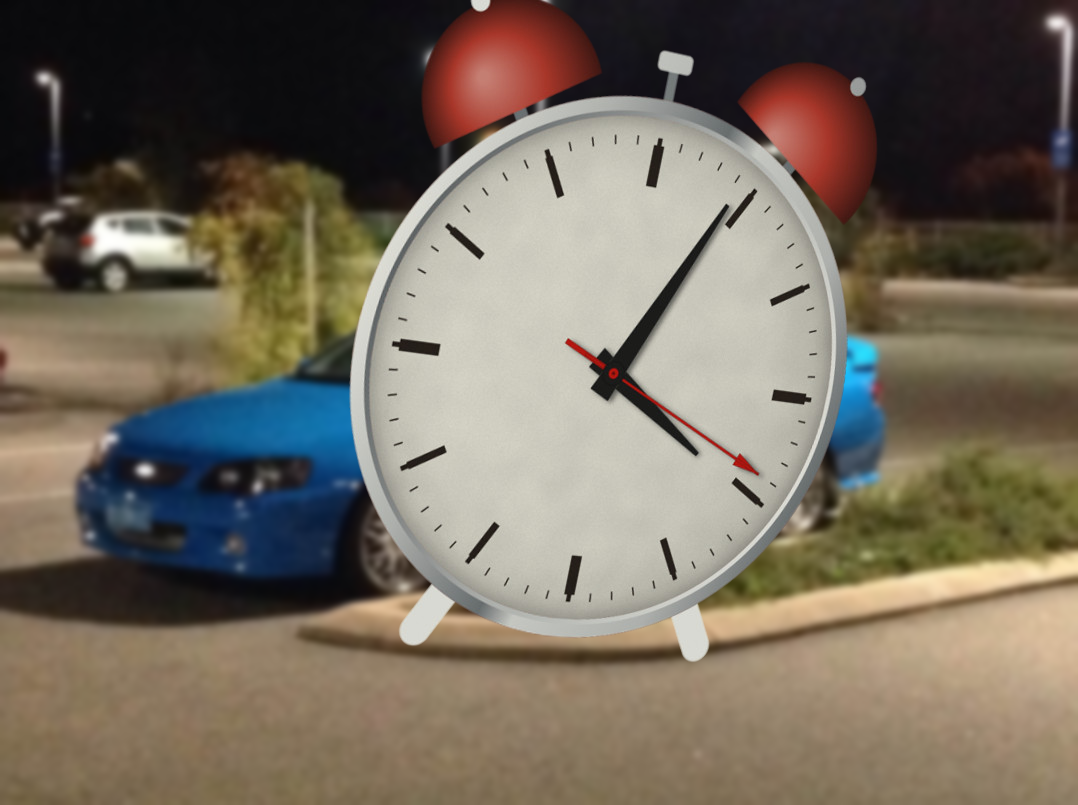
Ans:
**4:04:19**
